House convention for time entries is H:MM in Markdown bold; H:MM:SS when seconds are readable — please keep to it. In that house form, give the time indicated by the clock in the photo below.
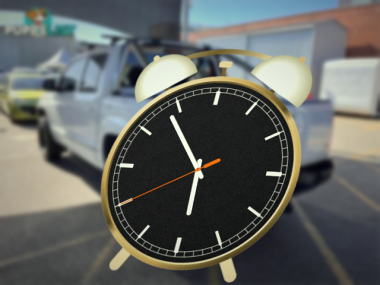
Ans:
**5:53:40**
